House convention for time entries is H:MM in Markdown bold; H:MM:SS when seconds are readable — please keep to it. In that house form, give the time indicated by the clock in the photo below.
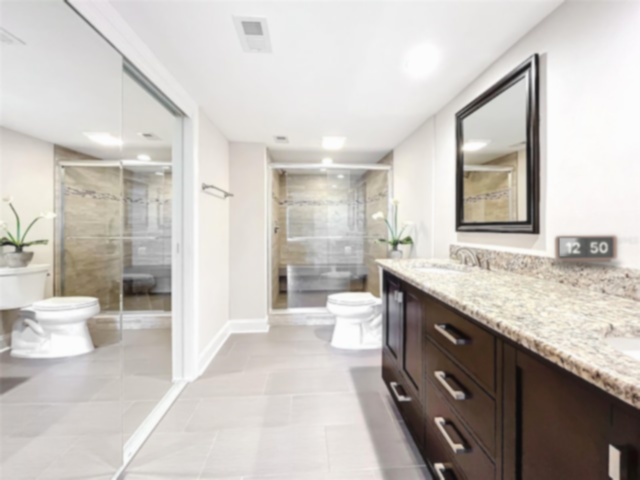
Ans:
**12:50**
